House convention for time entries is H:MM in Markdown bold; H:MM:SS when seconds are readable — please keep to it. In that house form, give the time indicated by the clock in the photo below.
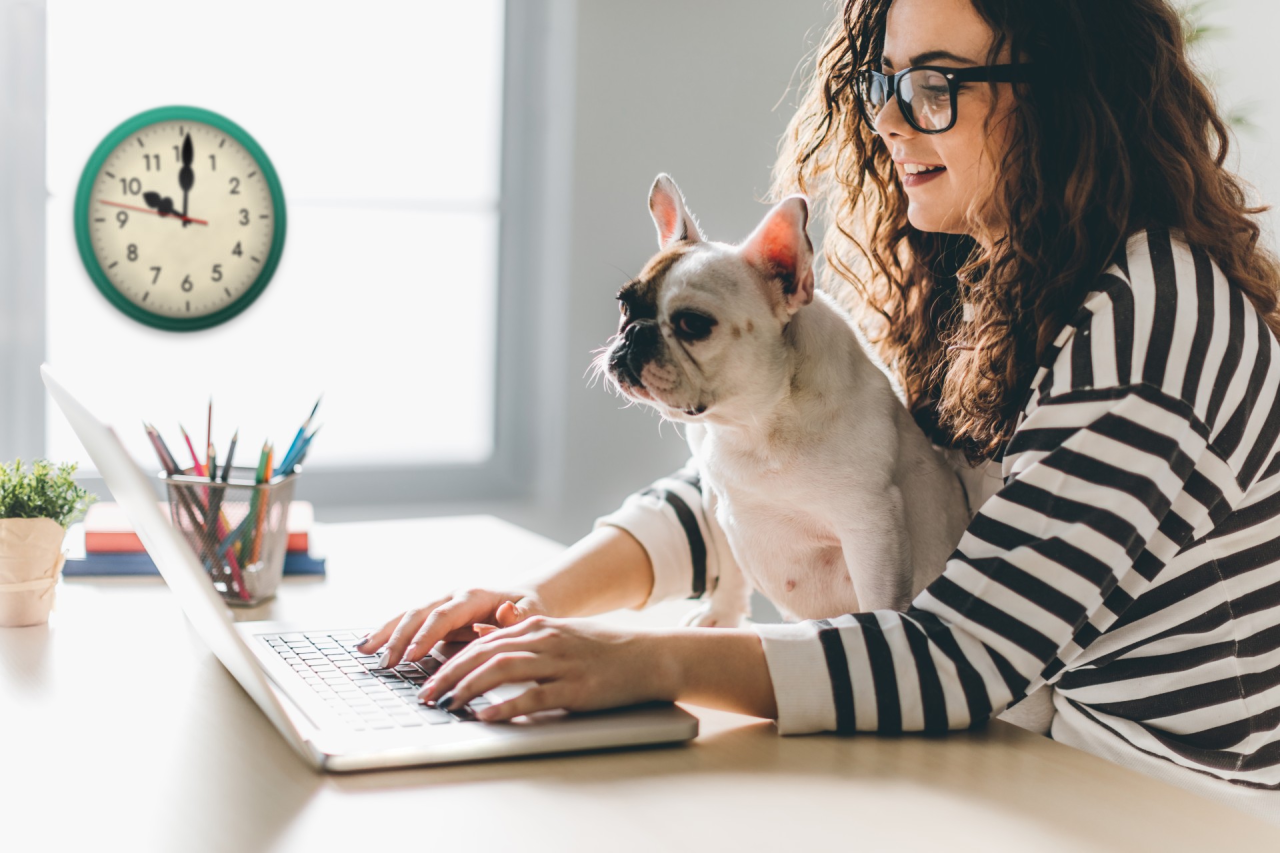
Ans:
**10:00:47**
